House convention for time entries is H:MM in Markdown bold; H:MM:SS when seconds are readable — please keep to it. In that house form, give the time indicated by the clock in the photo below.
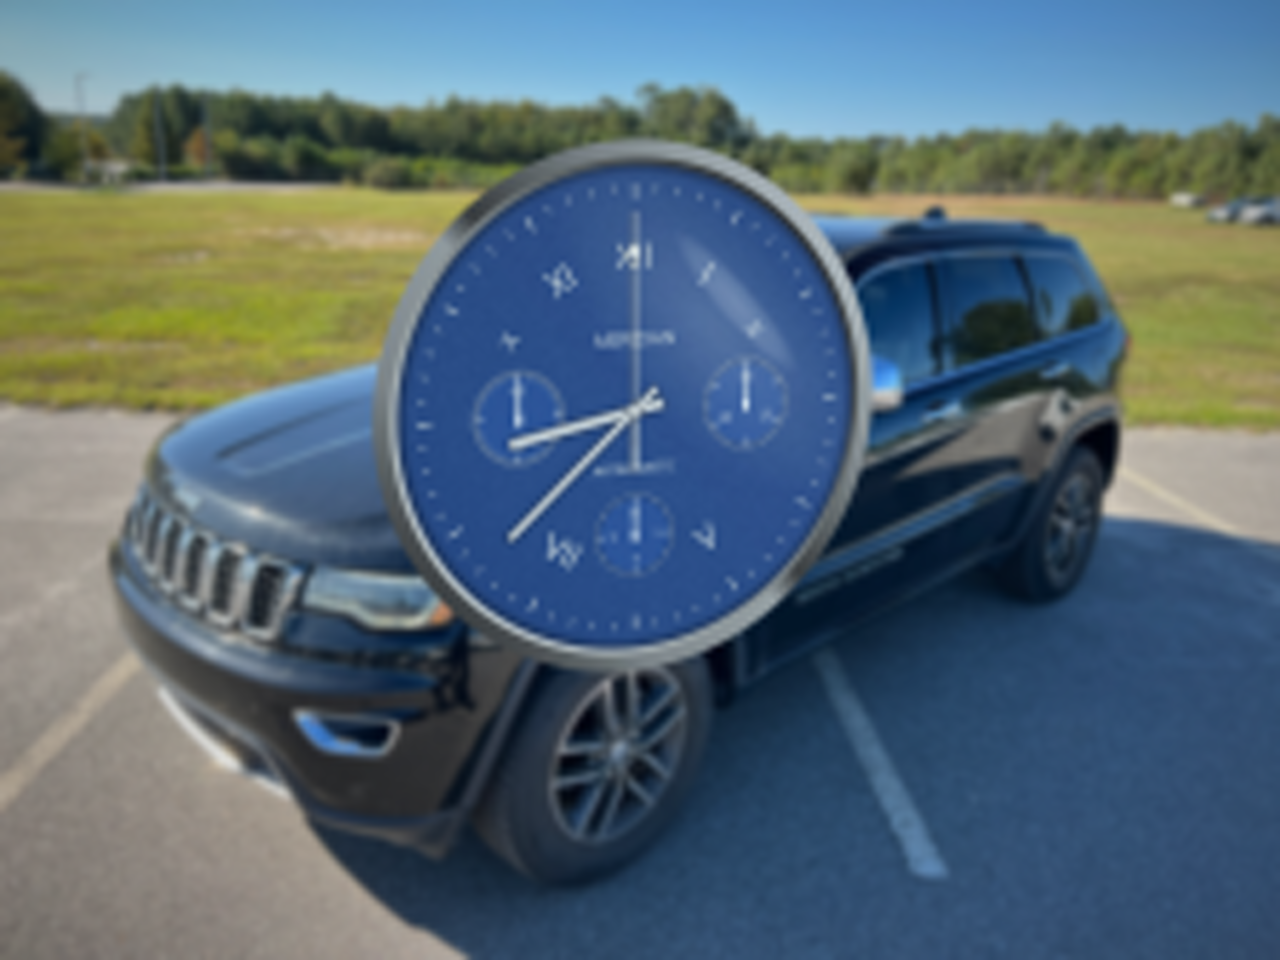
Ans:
**8:38**
